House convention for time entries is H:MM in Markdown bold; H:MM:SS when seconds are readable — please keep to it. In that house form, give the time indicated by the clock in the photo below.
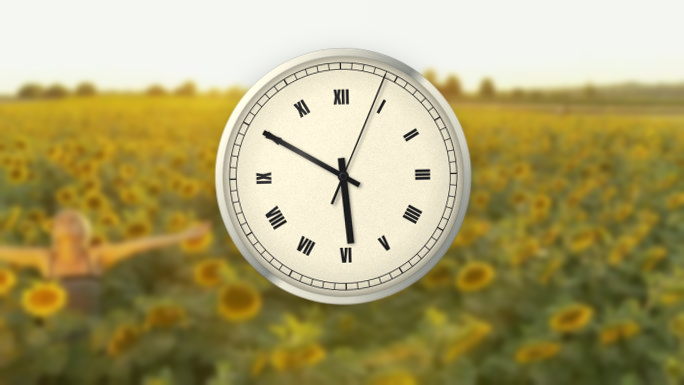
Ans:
**5:50:04**
